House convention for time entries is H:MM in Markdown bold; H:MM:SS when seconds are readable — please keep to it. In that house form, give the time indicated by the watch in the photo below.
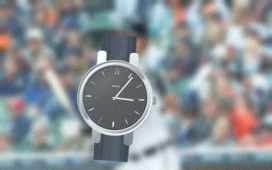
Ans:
**3:06**
